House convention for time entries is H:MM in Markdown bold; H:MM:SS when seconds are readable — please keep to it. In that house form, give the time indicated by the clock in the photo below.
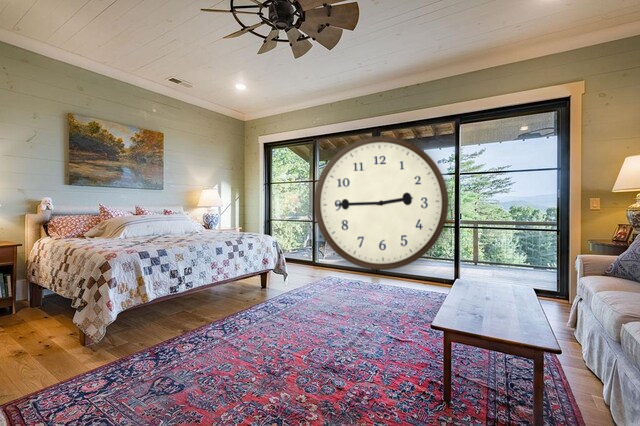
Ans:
**2:45**
